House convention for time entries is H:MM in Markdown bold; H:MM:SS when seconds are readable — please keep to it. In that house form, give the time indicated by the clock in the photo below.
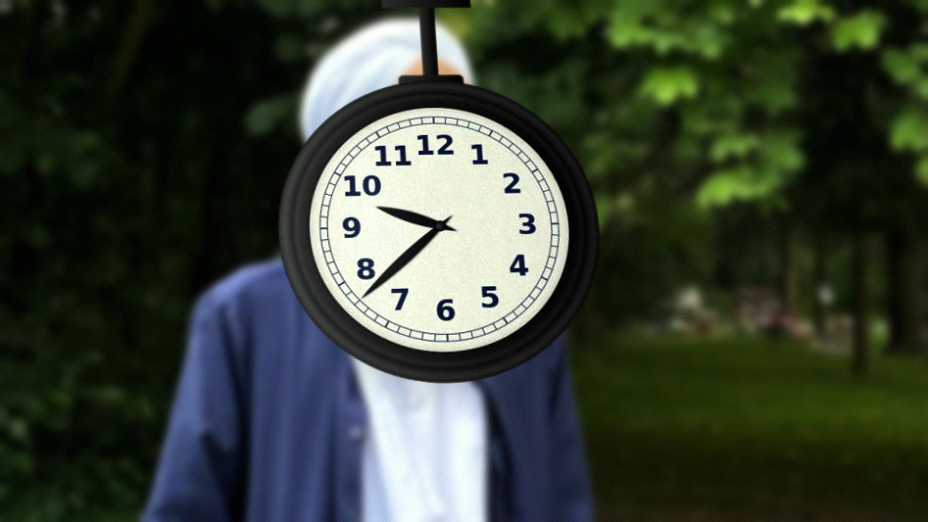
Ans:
**9:38**
